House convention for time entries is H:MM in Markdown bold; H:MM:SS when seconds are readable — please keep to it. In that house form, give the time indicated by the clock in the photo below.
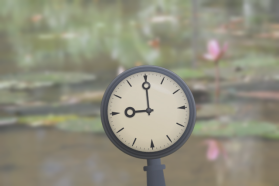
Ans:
**9:00**
